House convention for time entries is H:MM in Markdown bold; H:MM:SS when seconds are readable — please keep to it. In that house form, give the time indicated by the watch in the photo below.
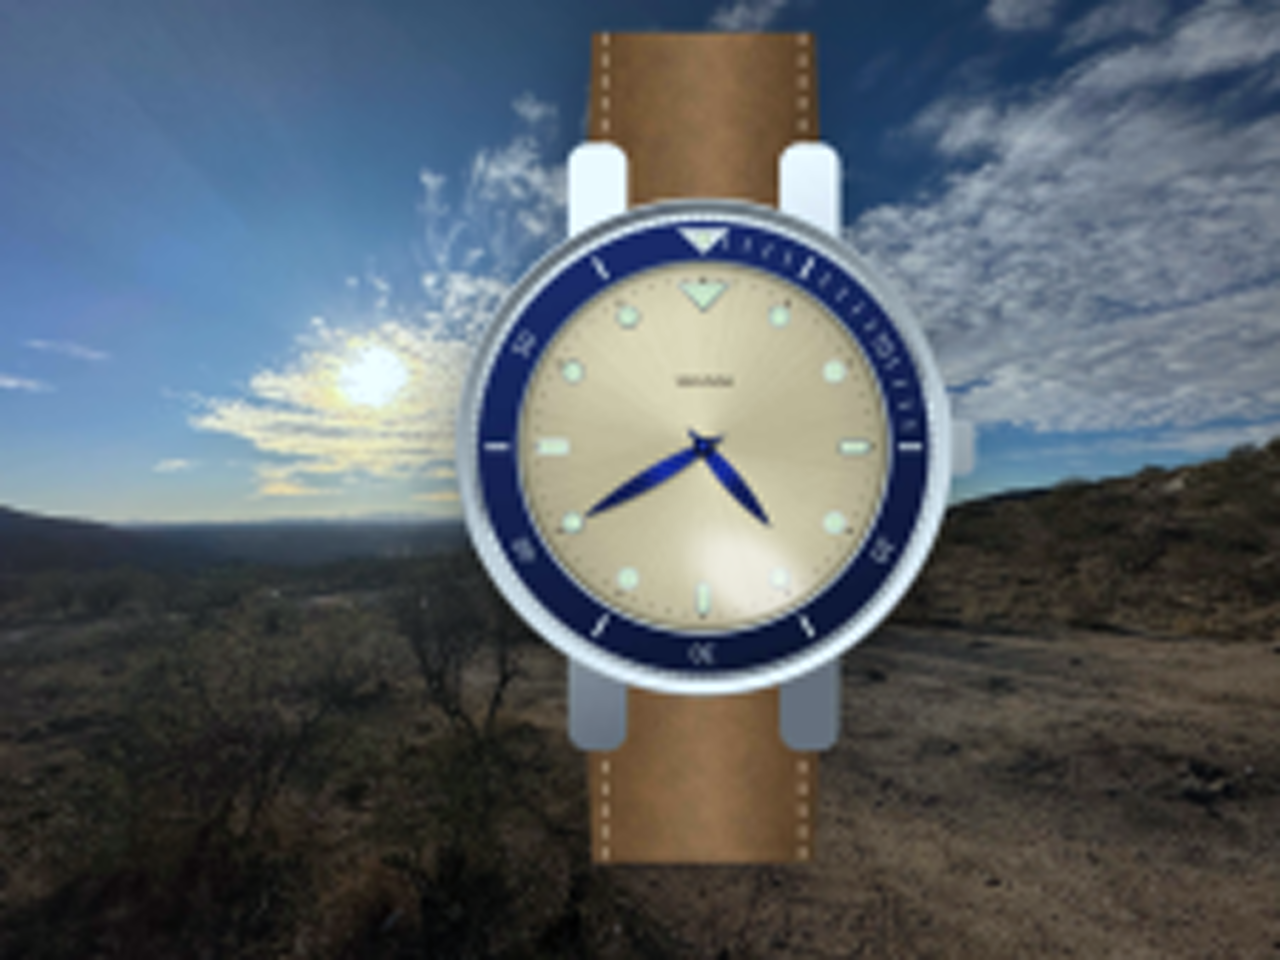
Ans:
**4:40**
